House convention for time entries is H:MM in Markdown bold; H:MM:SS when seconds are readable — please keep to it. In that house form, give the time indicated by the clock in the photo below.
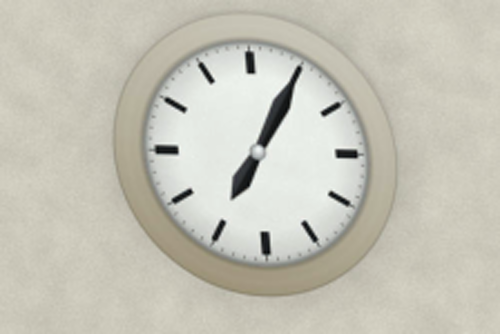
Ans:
**7:05**
